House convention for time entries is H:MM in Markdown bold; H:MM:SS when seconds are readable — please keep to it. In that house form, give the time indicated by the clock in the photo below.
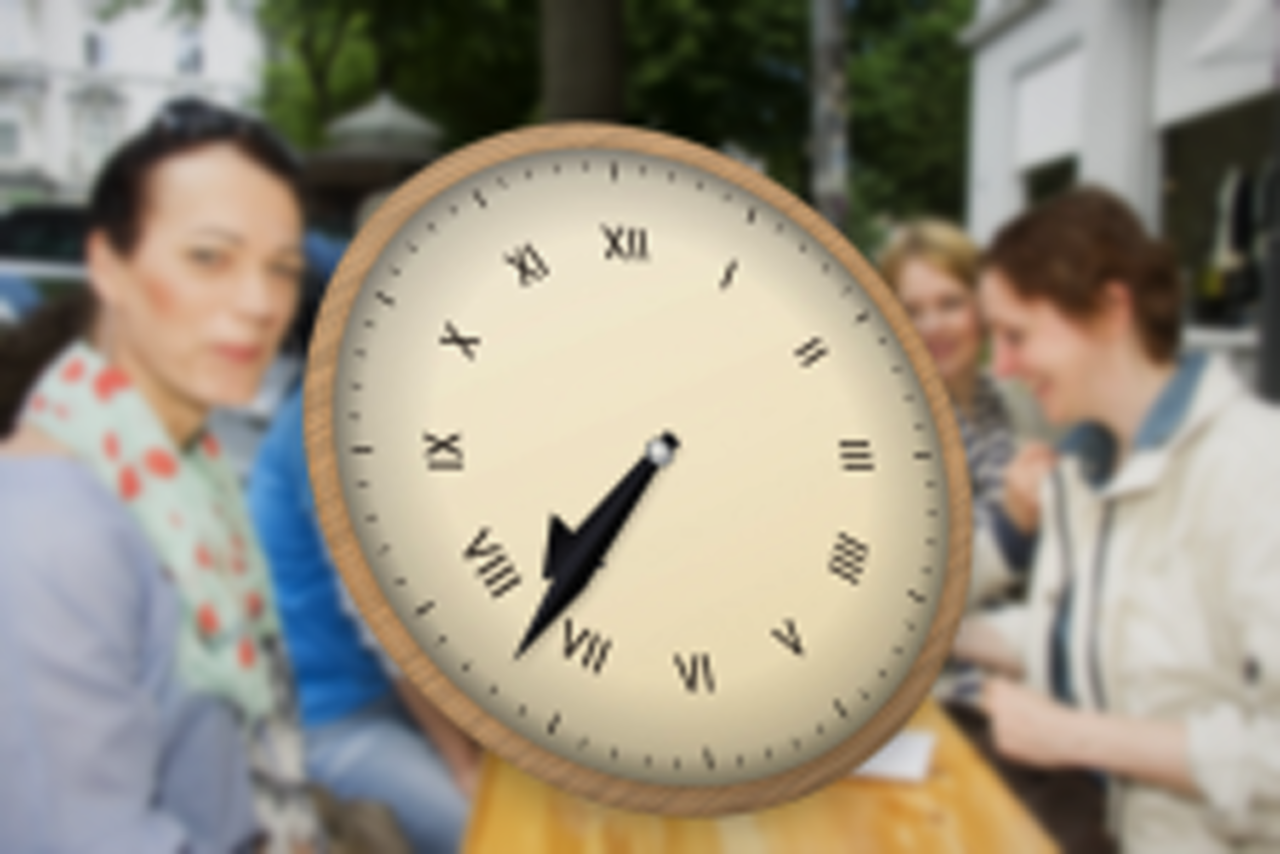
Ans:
**7:37**
